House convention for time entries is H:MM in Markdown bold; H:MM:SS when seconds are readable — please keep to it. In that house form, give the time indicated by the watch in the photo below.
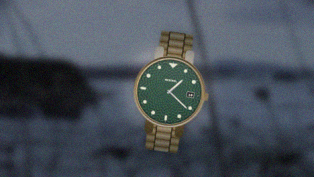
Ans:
**1:21**
